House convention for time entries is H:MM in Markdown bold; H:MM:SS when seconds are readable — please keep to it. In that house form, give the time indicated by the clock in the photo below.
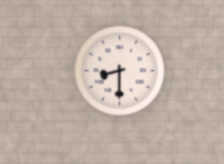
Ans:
**8:30**
